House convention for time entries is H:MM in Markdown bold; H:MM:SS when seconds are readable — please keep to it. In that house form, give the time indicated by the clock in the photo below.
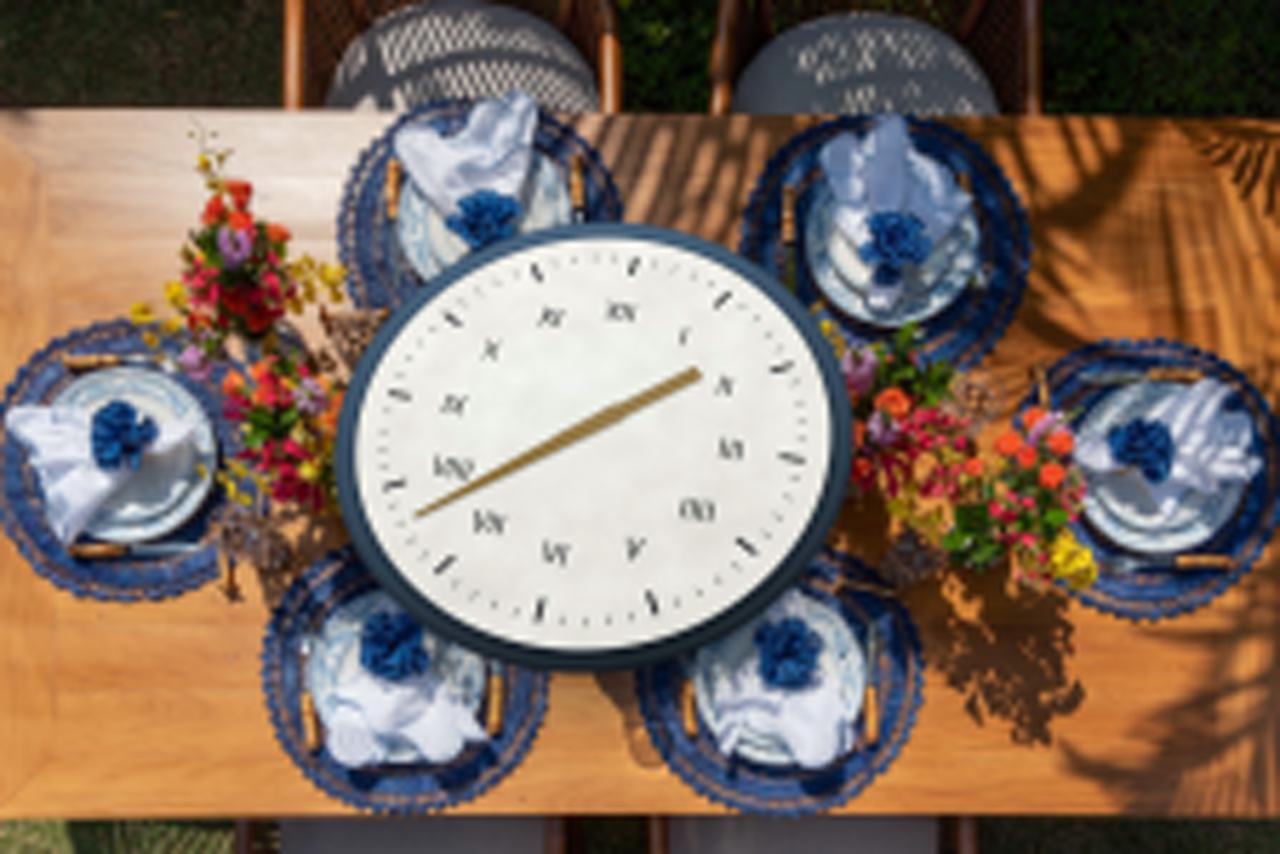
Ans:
**1:38**
